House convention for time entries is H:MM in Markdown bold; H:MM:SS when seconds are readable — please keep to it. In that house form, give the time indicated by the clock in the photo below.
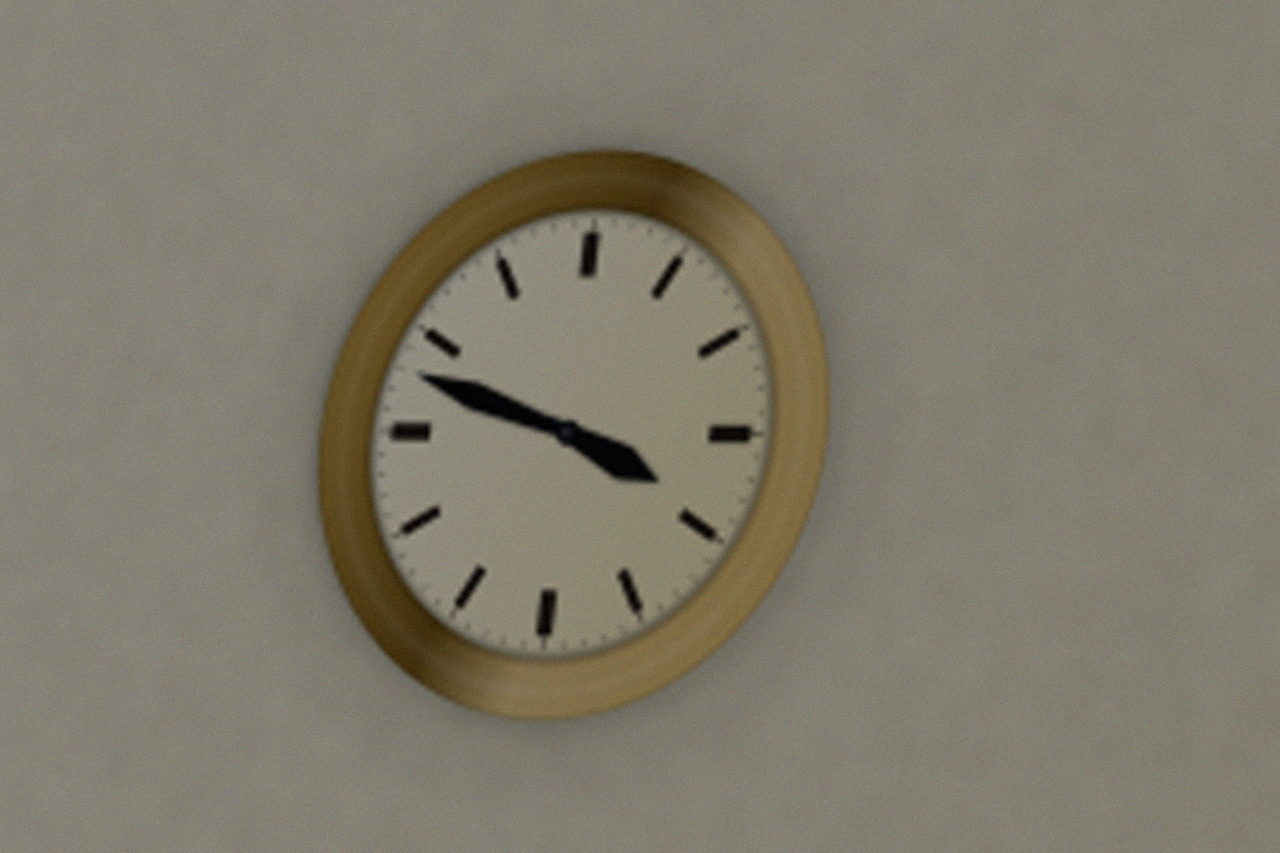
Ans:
**3:48**
